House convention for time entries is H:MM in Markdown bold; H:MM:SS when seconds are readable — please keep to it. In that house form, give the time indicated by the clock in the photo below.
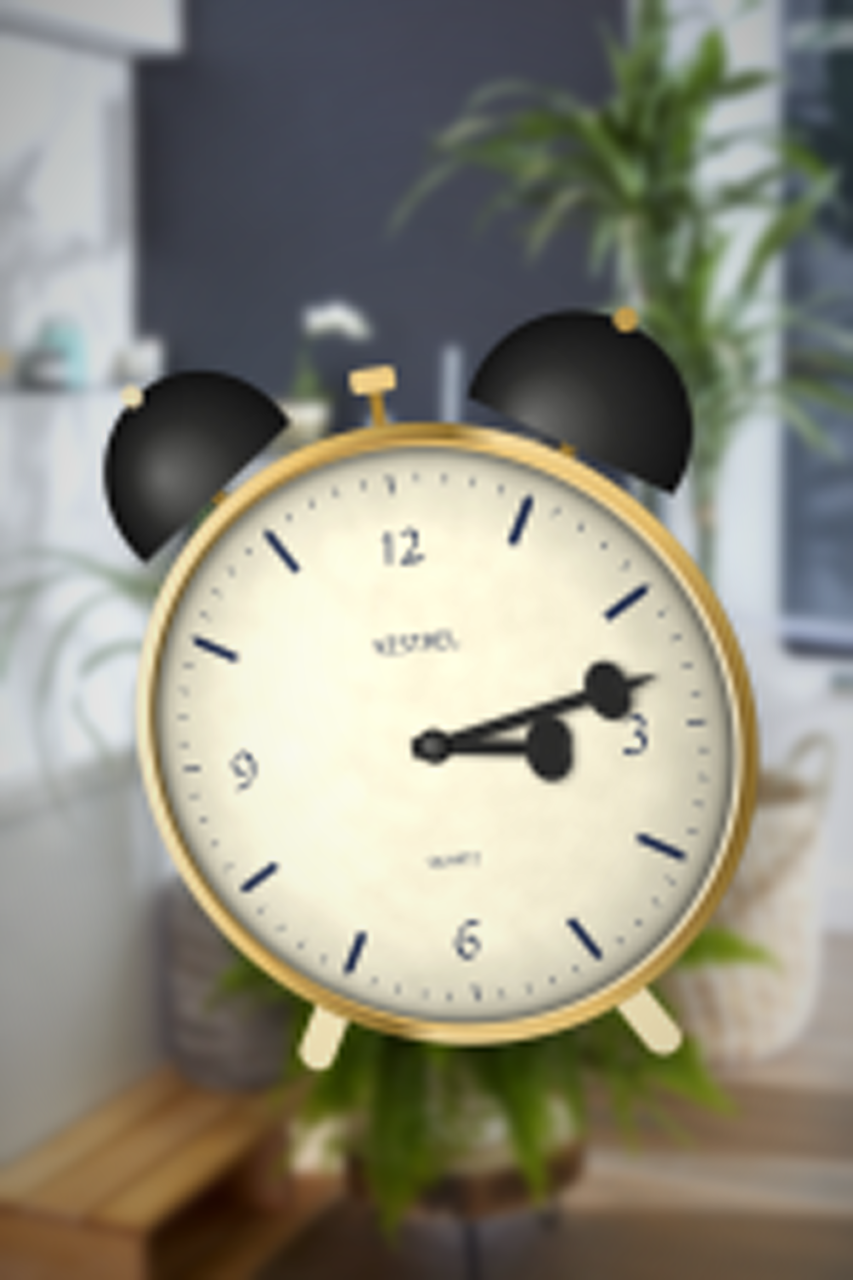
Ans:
**3:13**
